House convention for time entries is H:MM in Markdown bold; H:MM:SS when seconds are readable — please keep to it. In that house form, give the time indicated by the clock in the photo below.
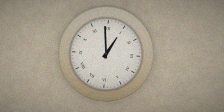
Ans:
**12:59**
